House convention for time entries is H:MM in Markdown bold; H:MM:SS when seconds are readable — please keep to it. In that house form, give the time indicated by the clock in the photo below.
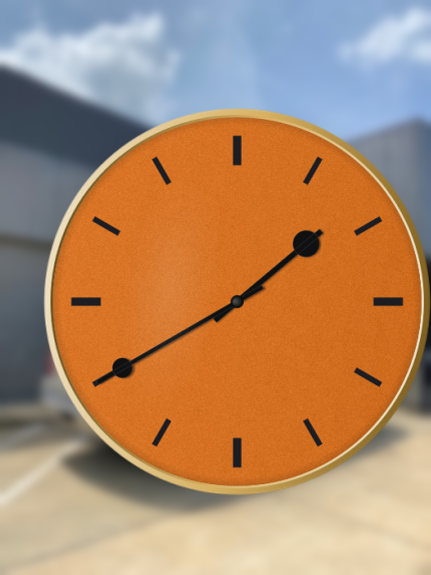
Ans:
**1:40**
